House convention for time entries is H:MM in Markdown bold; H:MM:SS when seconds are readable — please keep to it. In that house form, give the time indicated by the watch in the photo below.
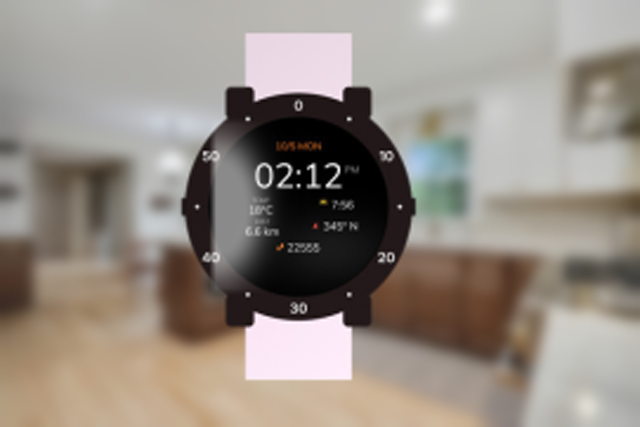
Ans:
**2:12**
